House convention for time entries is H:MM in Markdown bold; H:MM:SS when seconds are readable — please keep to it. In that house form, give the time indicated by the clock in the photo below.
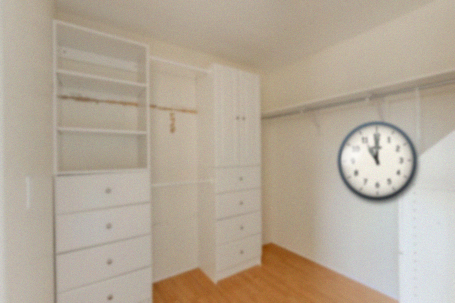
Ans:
**11:00**
